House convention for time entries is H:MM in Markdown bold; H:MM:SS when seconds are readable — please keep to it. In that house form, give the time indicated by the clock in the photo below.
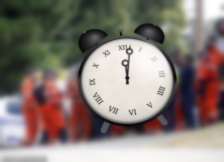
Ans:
**12:02**
